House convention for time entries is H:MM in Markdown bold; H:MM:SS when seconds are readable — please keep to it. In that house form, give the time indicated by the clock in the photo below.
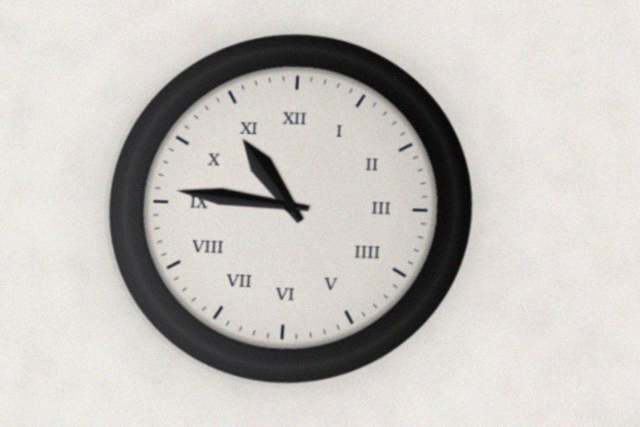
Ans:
**10:46**
